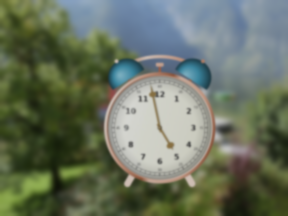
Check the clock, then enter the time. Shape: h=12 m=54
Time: h=4 m=58
